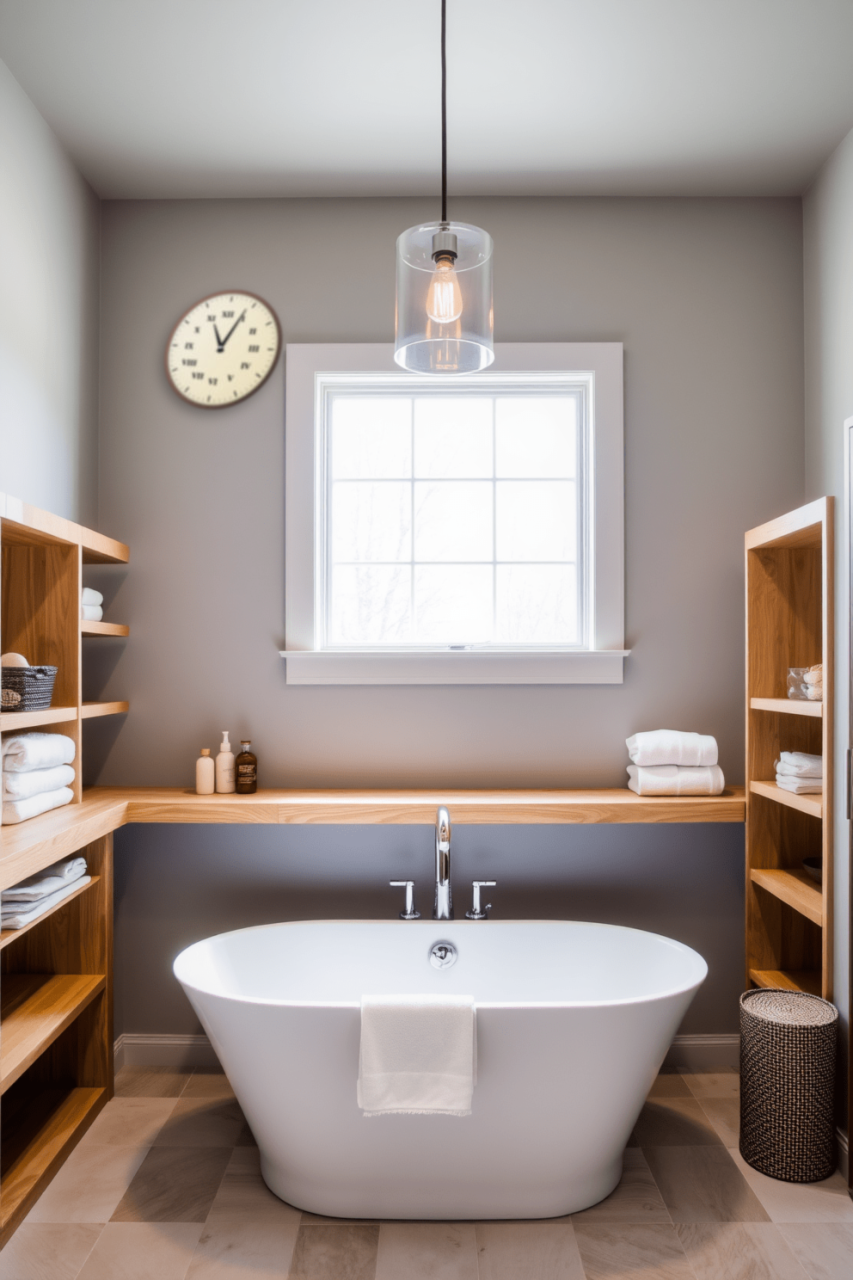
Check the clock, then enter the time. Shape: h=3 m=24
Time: h=11 m=4
